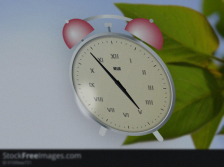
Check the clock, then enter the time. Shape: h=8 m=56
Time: h=4 m=54
